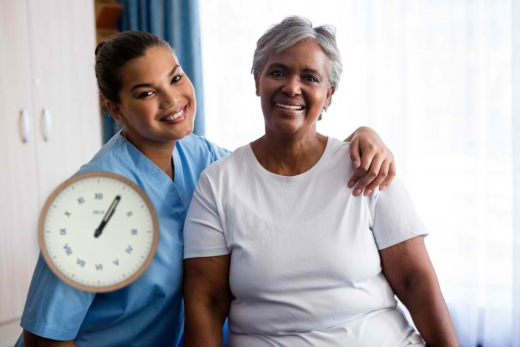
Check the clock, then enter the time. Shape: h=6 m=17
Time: h=1 m=5
